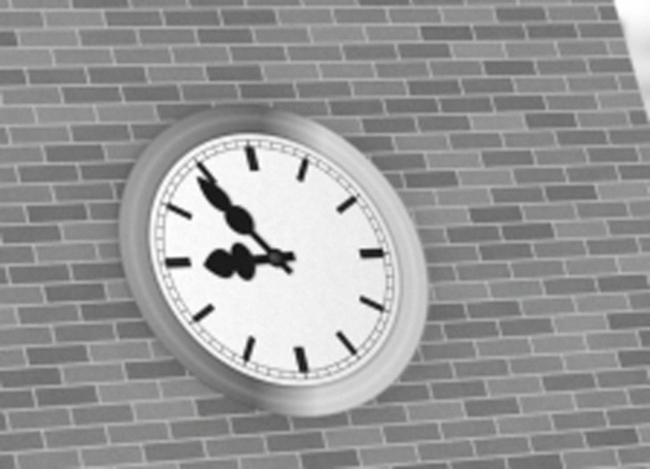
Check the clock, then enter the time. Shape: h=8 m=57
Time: h=8 m=54
